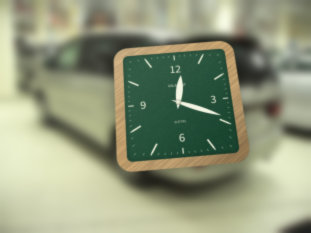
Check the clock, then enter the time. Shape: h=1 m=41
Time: h=12 m=19
